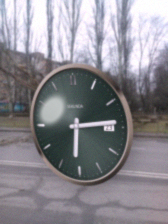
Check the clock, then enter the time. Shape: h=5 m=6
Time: h=6 m=14
